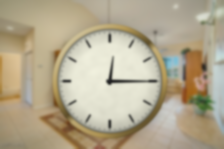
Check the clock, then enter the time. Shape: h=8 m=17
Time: h=12 m=15
